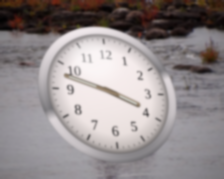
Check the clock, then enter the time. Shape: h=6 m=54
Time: h=3 m=48
